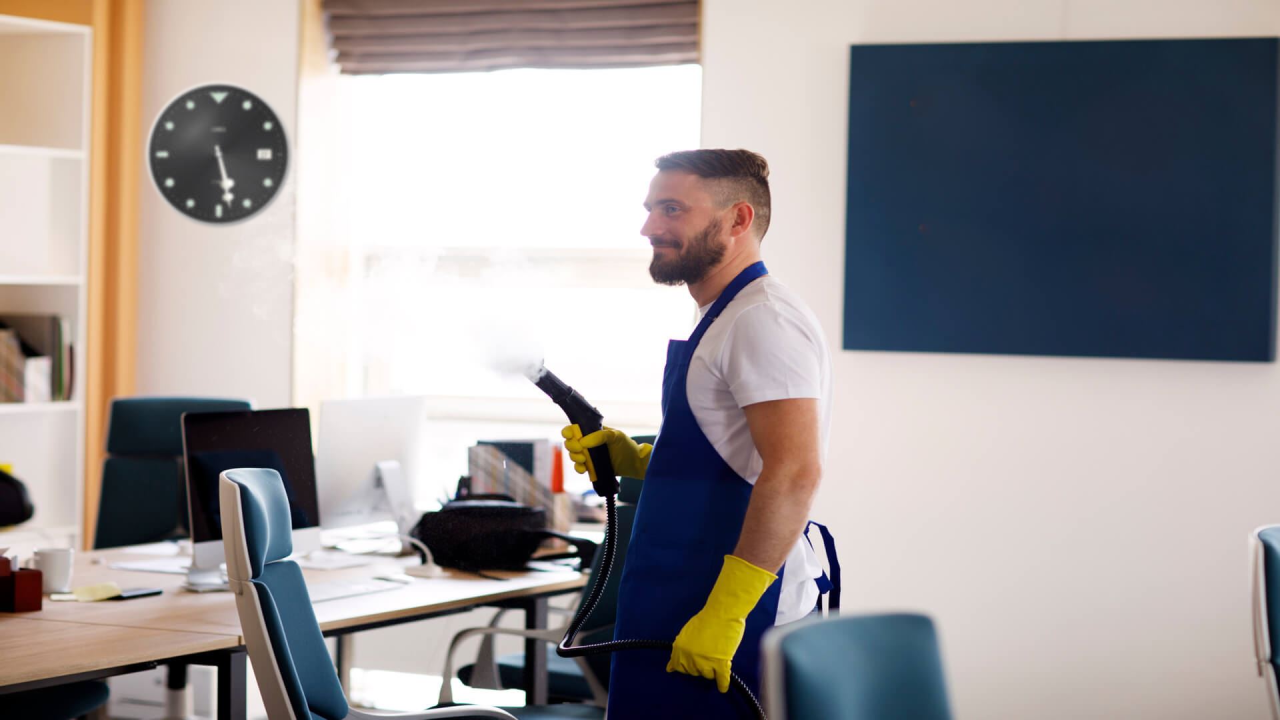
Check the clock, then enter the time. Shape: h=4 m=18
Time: h=5 m=28
